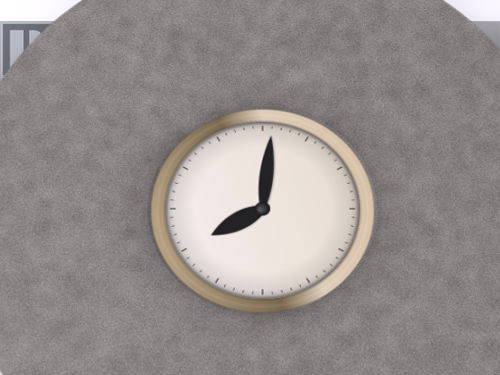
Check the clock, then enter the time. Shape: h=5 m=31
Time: h=8 m=1
